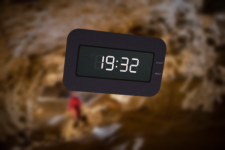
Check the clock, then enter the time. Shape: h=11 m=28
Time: h=19 m=32
